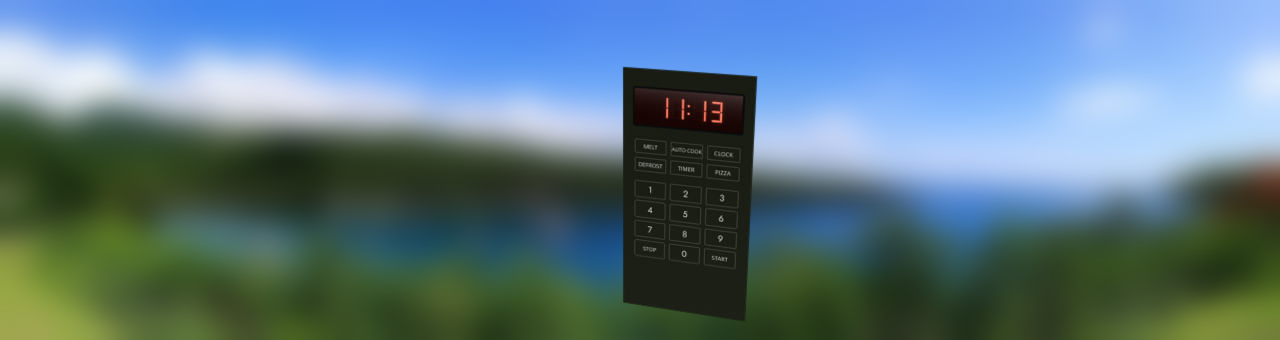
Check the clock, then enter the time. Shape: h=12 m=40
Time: h=11 m=13
